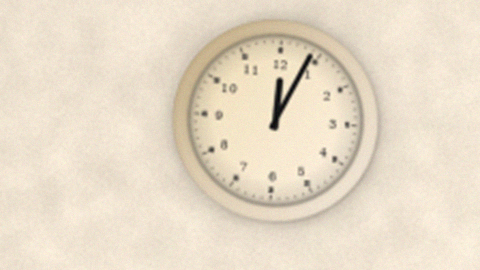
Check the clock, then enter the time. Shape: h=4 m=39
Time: h=12 m=4
